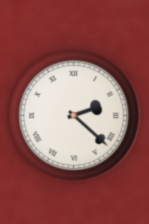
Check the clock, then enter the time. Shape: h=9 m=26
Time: h=2 m=22
